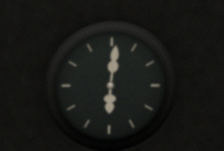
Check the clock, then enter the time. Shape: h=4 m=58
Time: h=6 m=1
